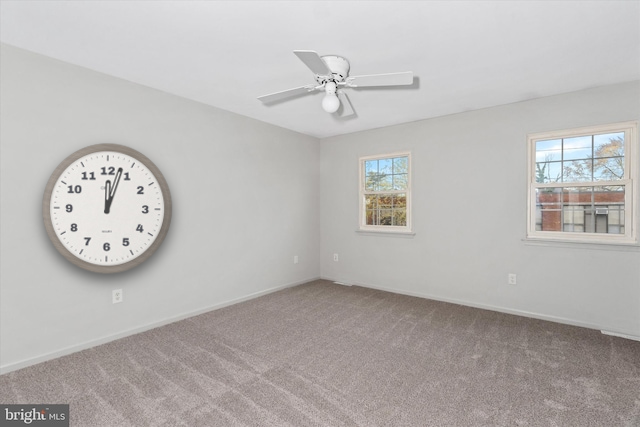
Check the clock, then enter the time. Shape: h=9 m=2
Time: h=12 m=3
